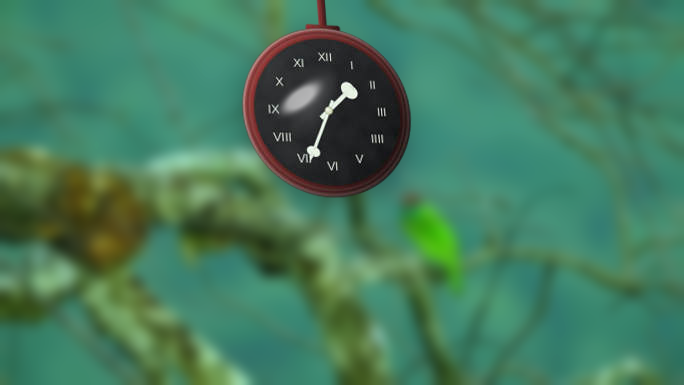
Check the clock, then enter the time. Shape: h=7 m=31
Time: h=1 m=34
